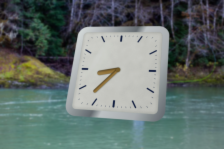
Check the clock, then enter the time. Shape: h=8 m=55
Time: h=8 m=37
